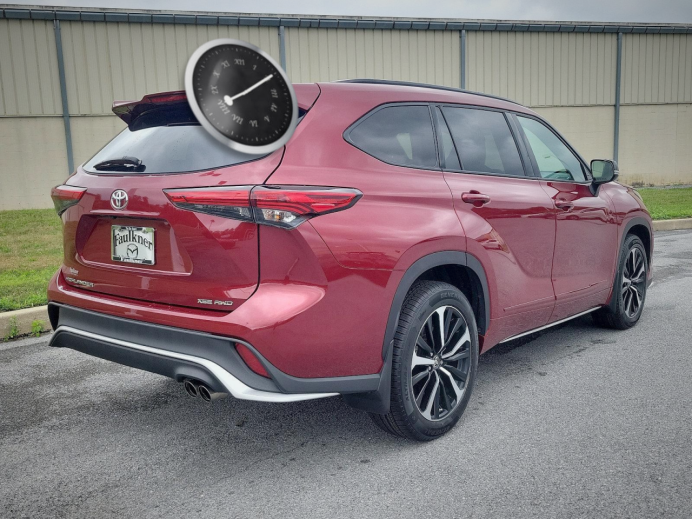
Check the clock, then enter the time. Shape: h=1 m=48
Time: h=8 m=10
